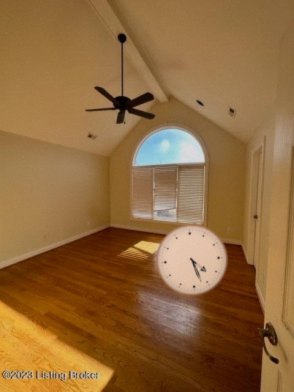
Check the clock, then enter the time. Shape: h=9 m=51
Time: h=4 m=27
